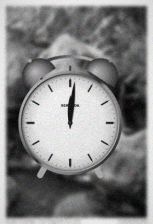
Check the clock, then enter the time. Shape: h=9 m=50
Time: h=12 m=1
